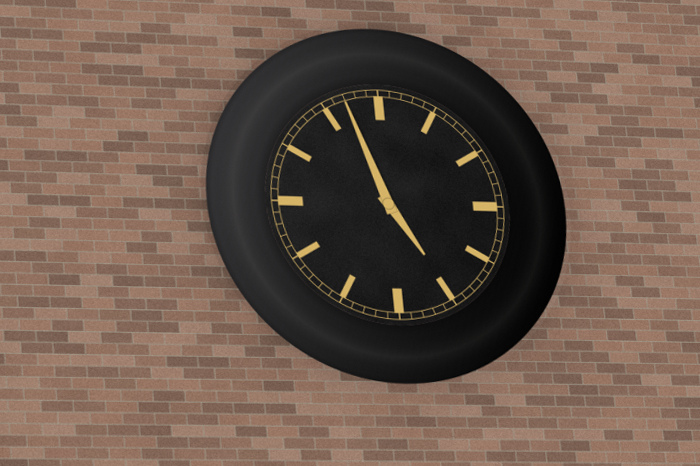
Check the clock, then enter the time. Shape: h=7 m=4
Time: h=4 m=57
